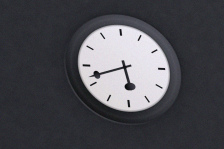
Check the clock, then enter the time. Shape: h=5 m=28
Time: h=5 m=42
